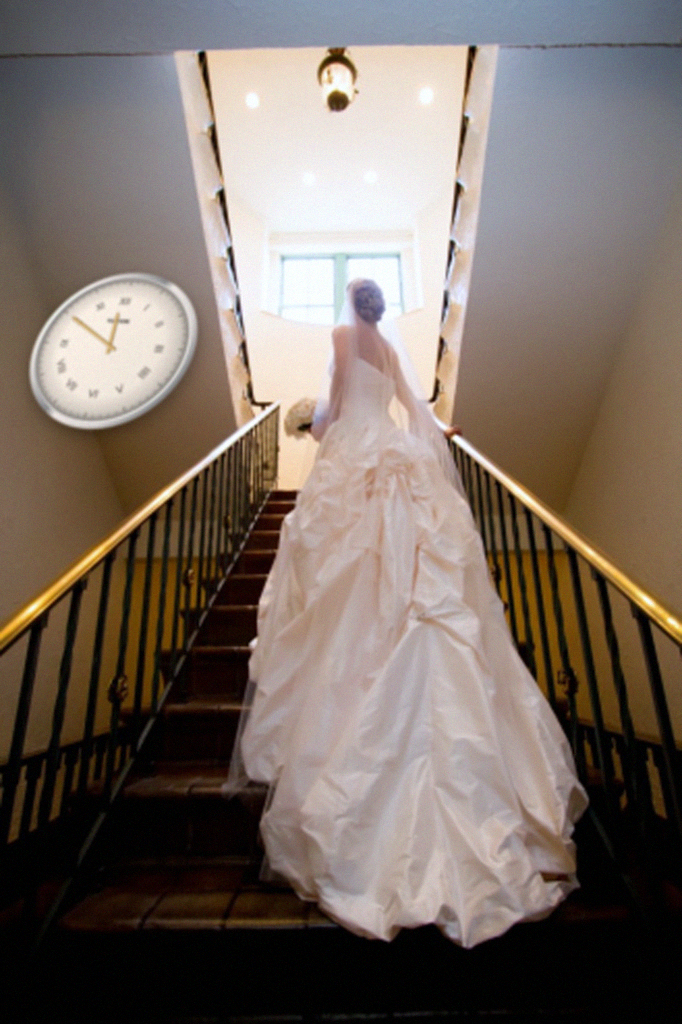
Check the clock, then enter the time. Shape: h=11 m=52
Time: h=11 m=50
